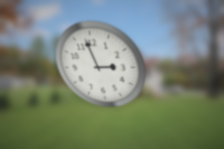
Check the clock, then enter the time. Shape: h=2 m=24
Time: h=2 m=58
